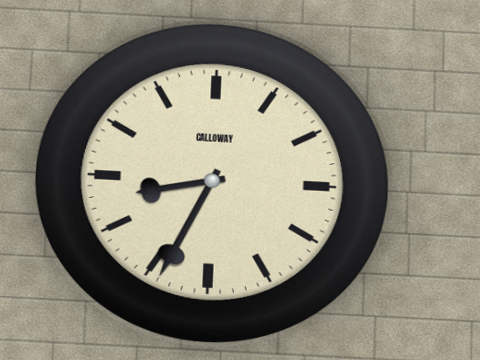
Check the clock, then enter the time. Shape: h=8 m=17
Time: h=8 m=34
